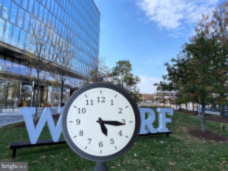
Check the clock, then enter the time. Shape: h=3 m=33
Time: h=5 m=16
